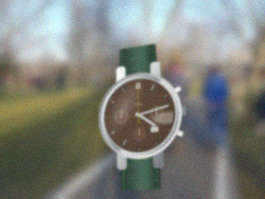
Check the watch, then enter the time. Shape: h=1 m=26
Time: h=4 m=13
